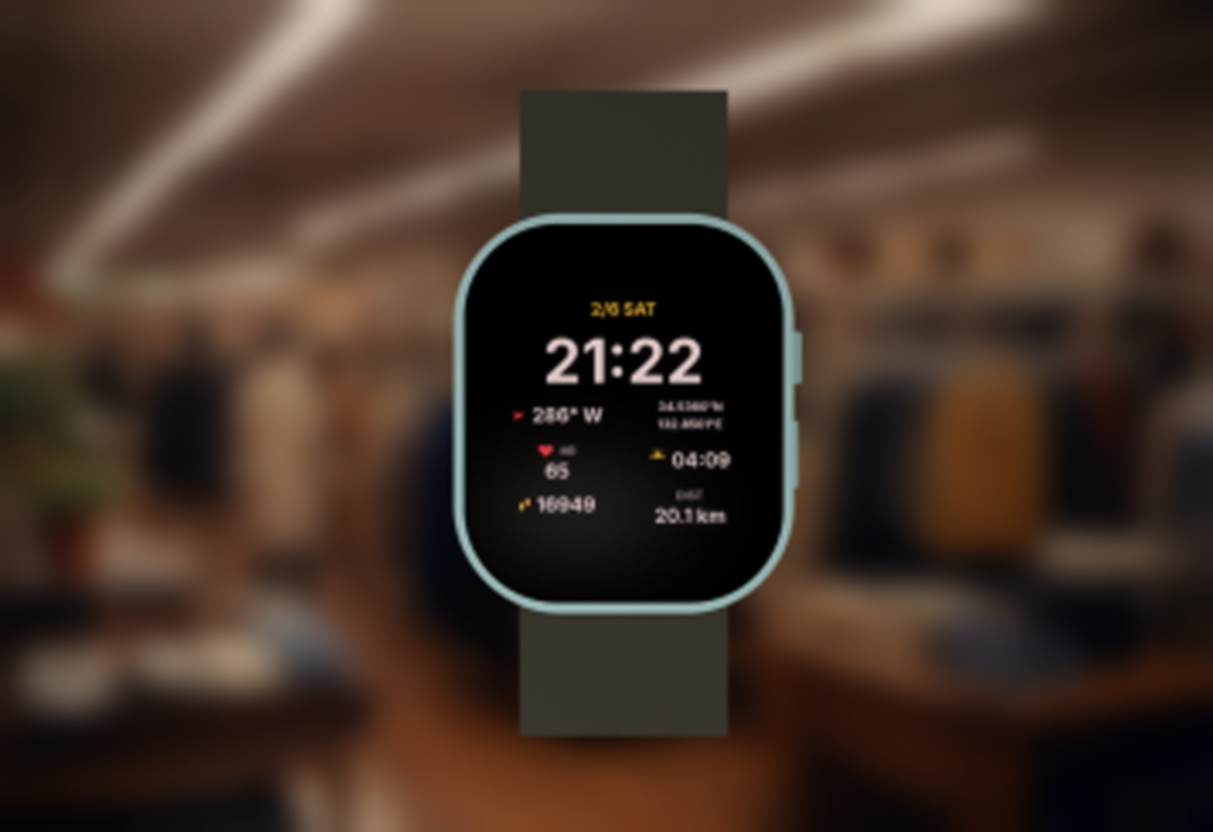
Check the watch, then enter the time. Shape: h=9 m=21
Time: h=21 m=22
